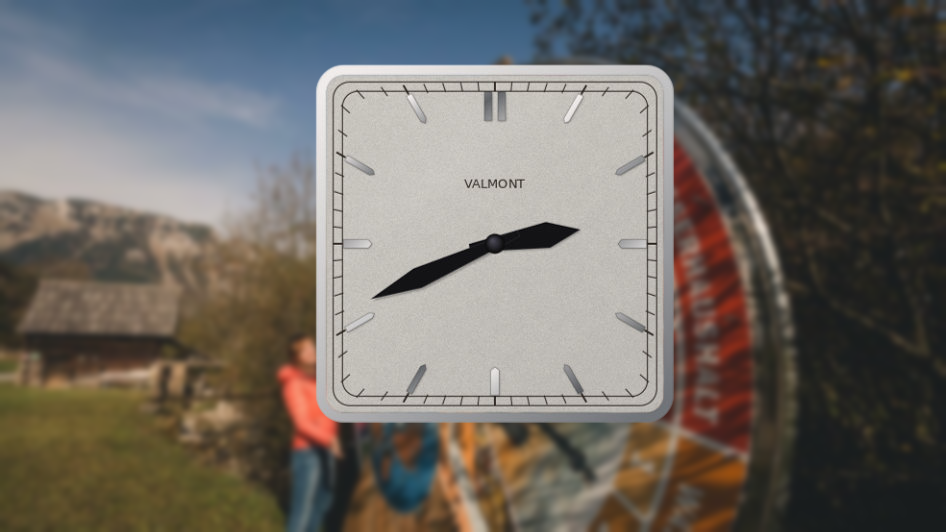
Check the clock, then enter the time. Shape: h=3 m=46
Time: h=2 m=41
